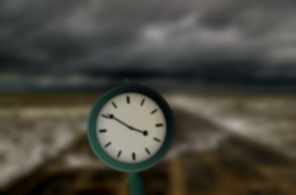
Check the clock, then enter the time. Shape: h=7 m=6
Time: h=3 m=51
